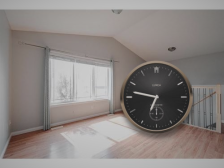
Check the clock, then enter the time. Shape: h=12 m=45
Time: h=6 m=47
